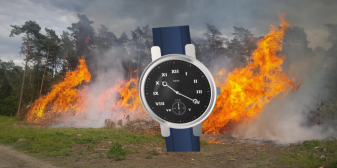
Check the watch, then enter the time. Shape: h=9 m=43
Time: h=10 m=20
